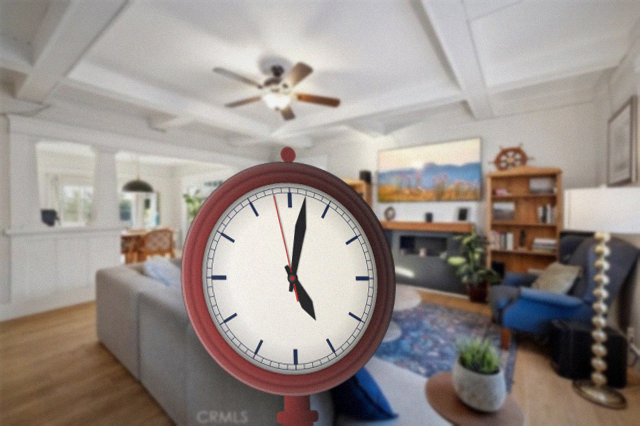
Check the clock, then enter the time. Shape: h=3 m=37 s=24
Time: h=5 m=1 s=58
